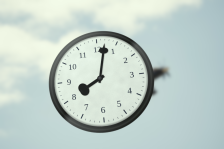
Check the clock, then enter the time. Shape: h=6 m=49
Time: h=8 m=2
